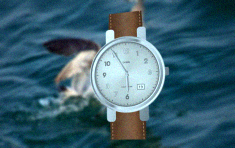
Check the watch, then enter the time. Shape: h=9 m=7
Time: h=5 m=55
